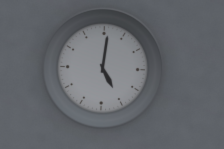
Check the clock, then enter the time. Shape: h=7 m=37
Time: h=5 m=1
